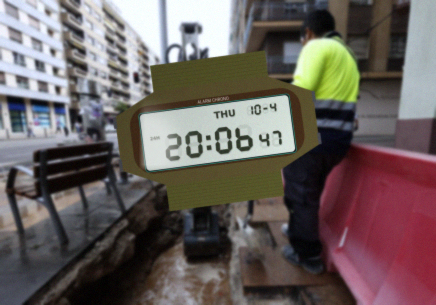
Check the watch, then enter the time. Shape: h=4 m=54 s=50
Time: h=20 m=6 s=47
